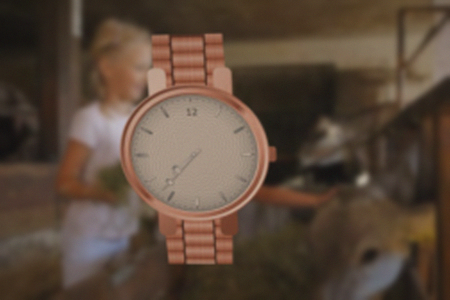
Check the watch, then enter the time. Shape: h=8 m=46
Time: h=7 m=37
